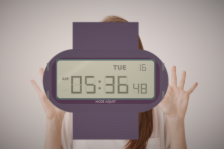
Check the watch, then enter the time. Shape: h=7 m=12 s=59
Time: h=5 m=36 s=48
